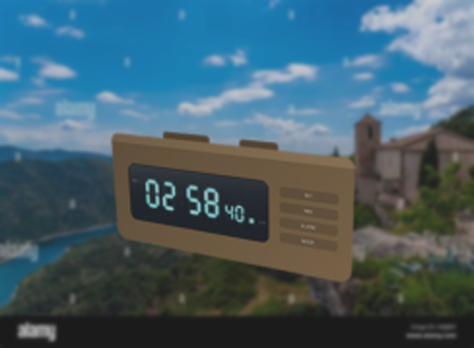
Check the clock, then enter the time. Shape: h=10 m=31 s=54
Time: h=2 m=58 s=40
